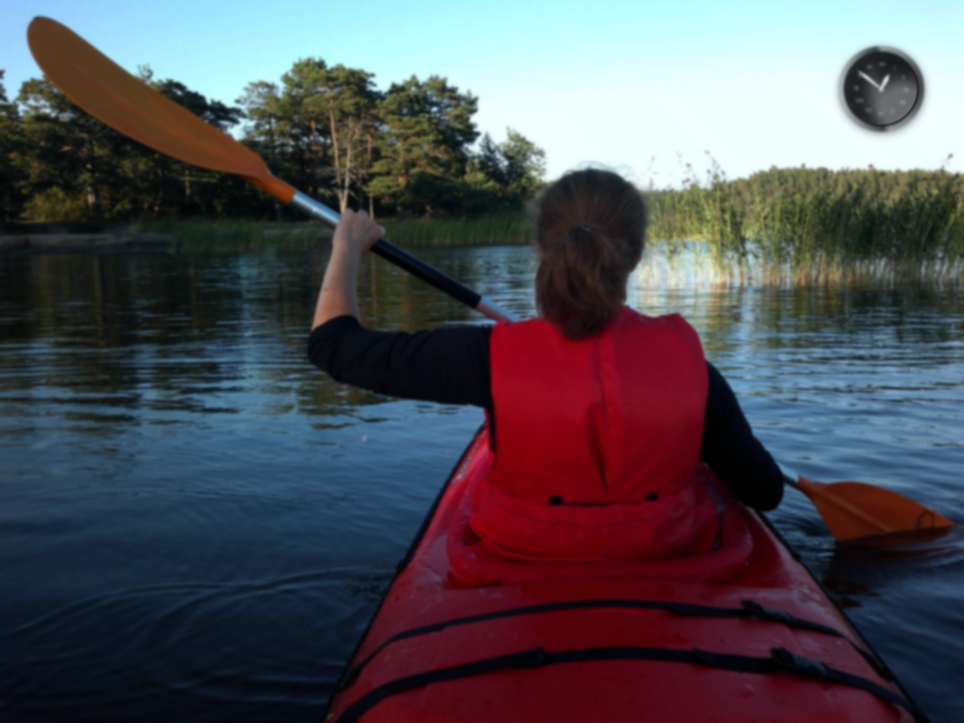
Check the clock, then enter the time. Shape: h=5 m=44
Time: h=12 m=51
